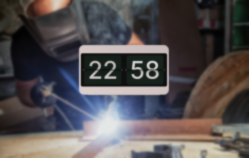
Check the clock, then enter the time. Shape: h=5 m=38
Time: h=22 m=58
